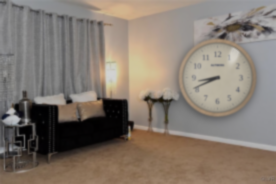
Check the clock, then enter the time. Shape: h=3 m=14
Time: h=8 m=41
